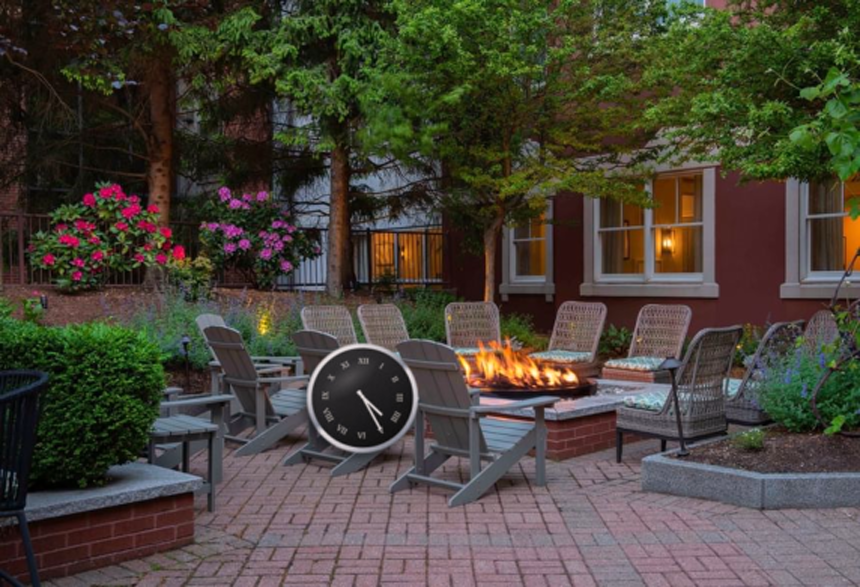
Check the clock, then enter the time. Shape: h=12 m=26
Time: h=4 m=25
